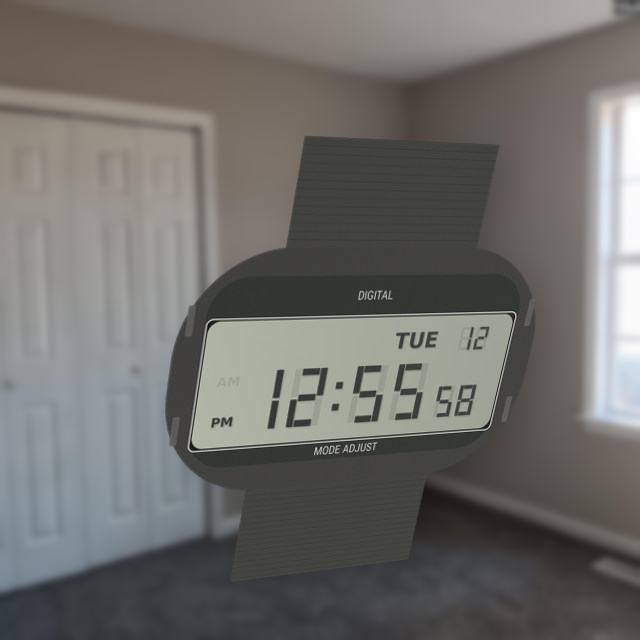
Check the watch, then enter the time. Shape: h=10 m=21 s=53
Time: h=12 m=55 s=58
